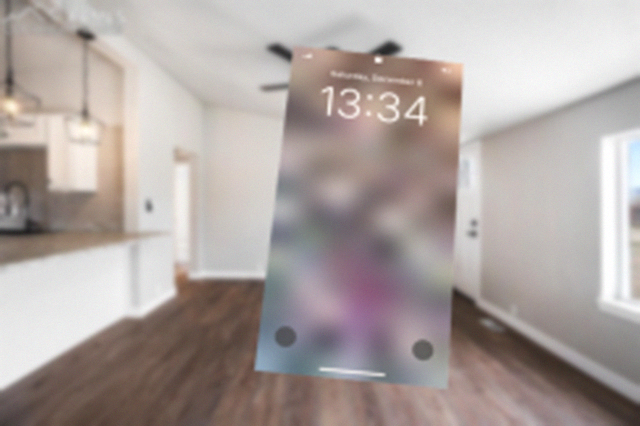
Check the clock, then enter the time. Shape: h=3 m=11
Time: h=13 m=34
